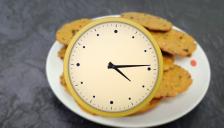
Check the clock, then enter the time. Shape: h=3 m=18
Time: h=4 m=14
